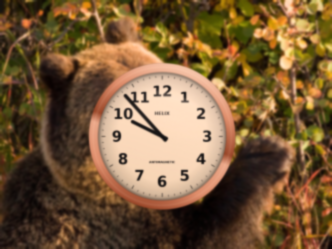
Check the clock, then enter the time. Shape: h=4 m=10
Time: h=9 m=53
